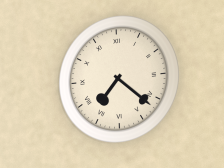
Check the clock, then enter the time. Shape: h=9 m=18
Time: h=7 m=22
